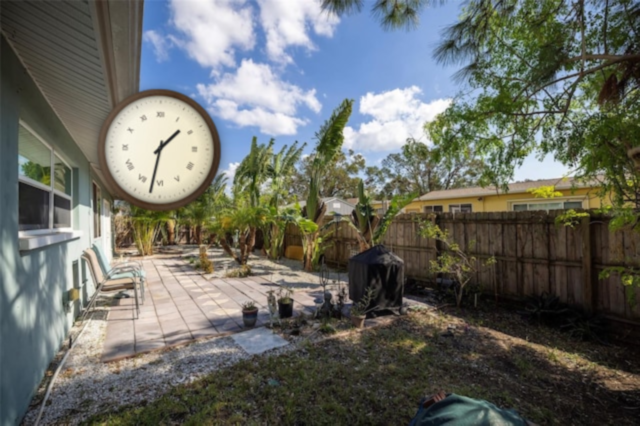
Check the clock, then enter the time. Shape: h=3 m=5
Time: h=1 m=32
